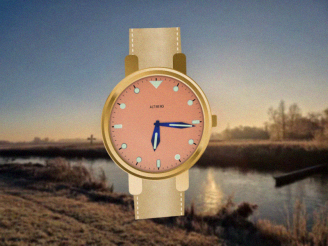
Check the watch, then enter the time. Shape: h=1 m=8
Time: h=6 m=16
